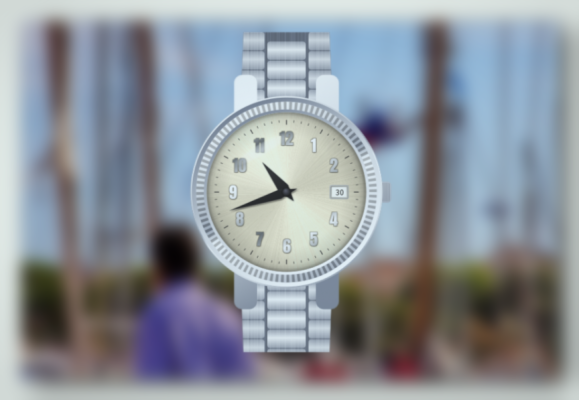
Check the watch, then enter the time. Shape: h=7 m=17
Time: h=10 m=42
